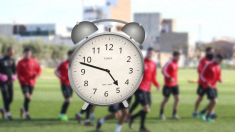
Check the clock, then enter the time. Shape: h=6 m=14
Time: h=4 m=48
